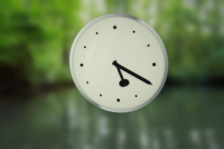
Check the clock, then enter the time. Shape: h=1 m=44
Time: h=5 m=20
